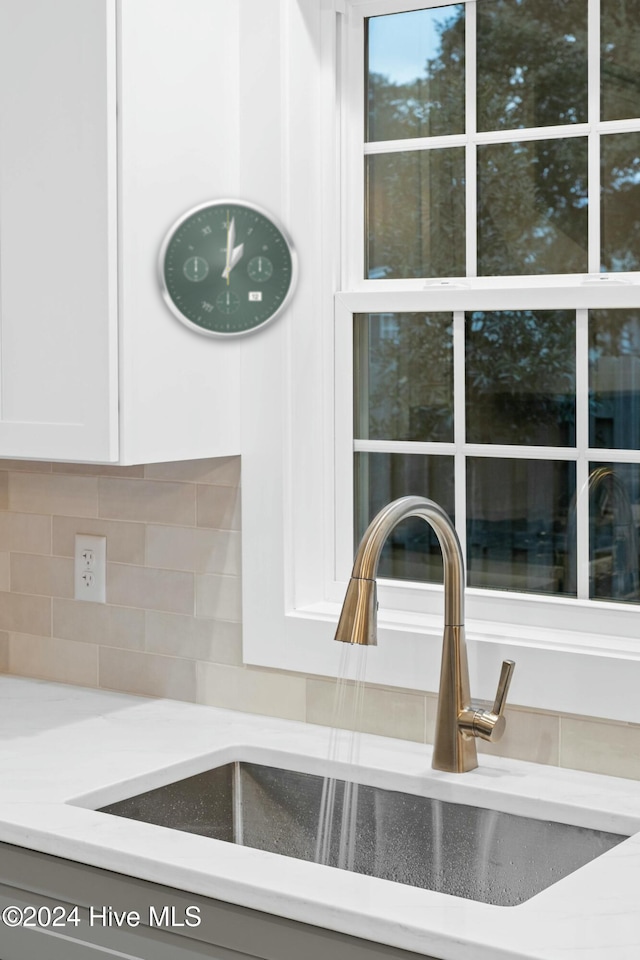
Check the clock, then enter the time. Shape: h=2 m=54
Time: h=1 m=1
